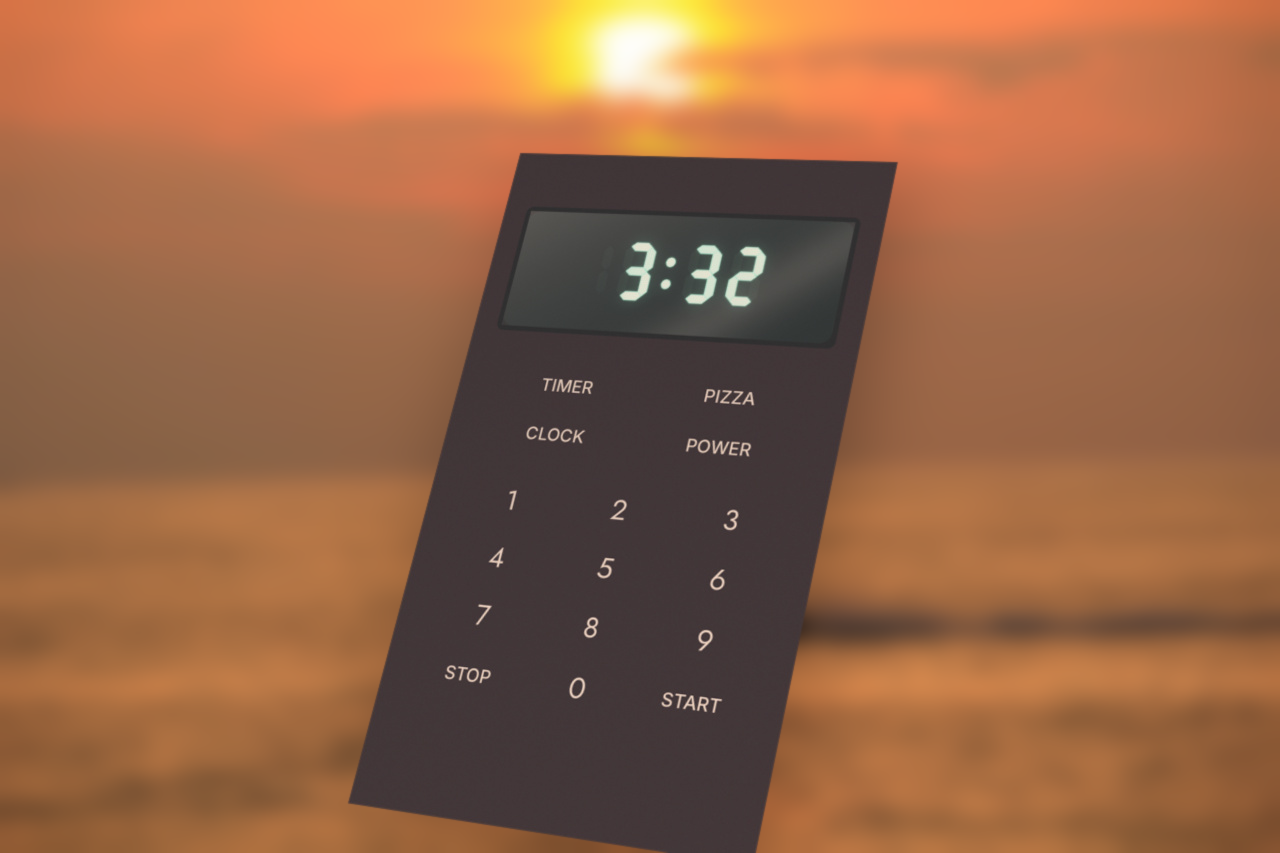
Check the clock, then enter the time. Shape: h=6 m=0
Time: h=3 m=32
